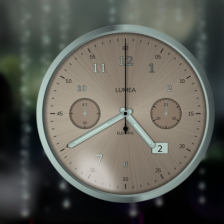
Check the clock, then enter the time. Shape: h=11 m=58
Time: h=4 m=40
